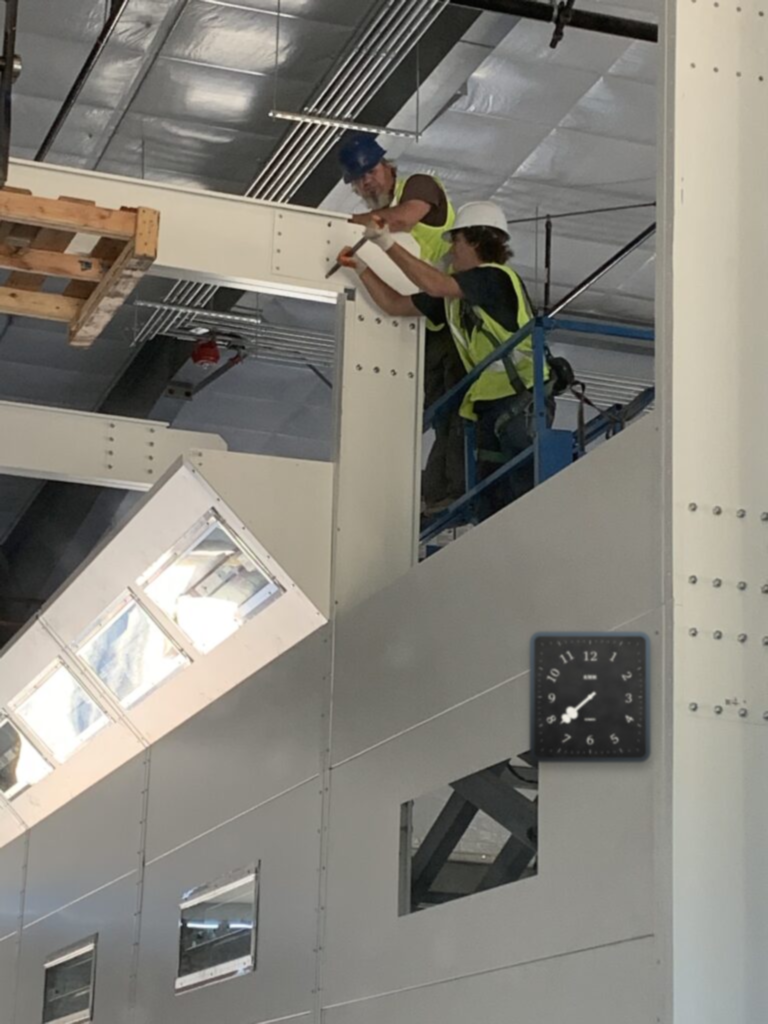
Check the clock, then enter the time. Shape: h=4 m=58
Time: h=7 m=38
